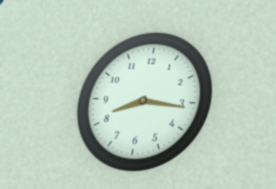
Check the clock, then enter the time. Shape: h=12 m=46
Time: h=8 m=16
